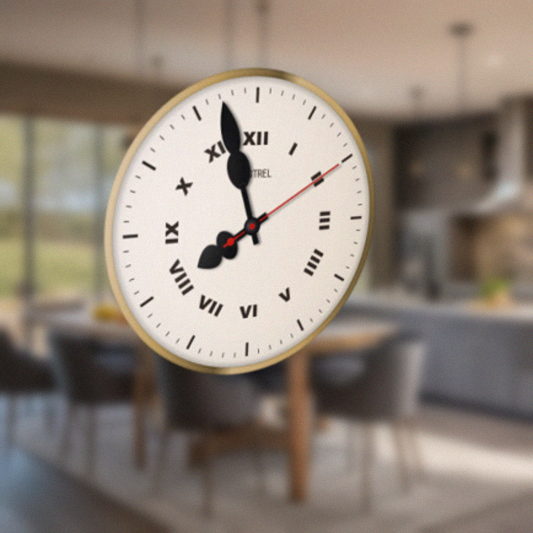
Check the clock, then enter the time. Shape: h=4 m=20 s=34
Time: h=7 m=57 s=10
